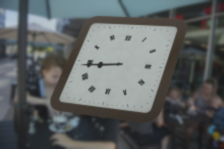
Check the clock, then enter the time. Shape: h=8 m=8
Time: h=8 m=44
